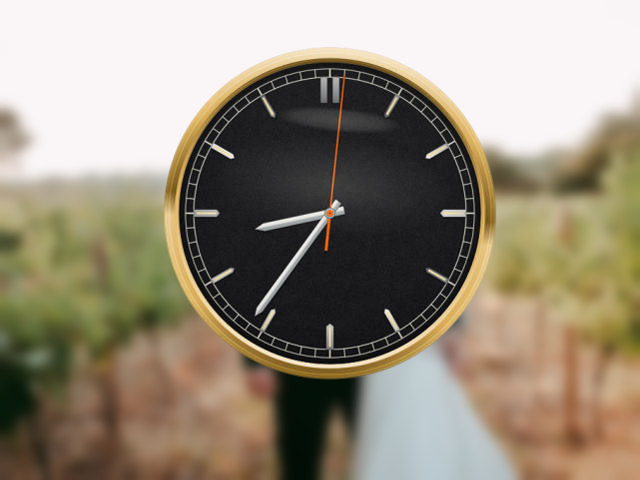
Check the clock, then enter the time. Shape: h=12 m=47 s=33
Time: h=8 m=36 s=1
